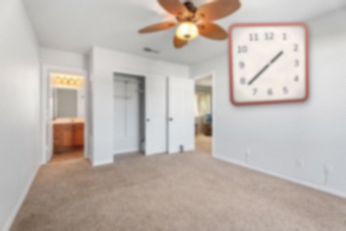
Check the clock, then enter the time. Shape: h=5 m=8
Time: h=1 m=38
